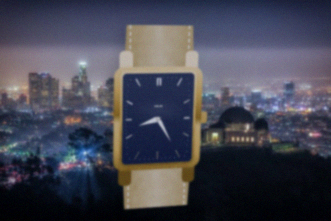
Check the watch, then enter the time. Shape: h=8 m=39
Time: h=8 m=25
